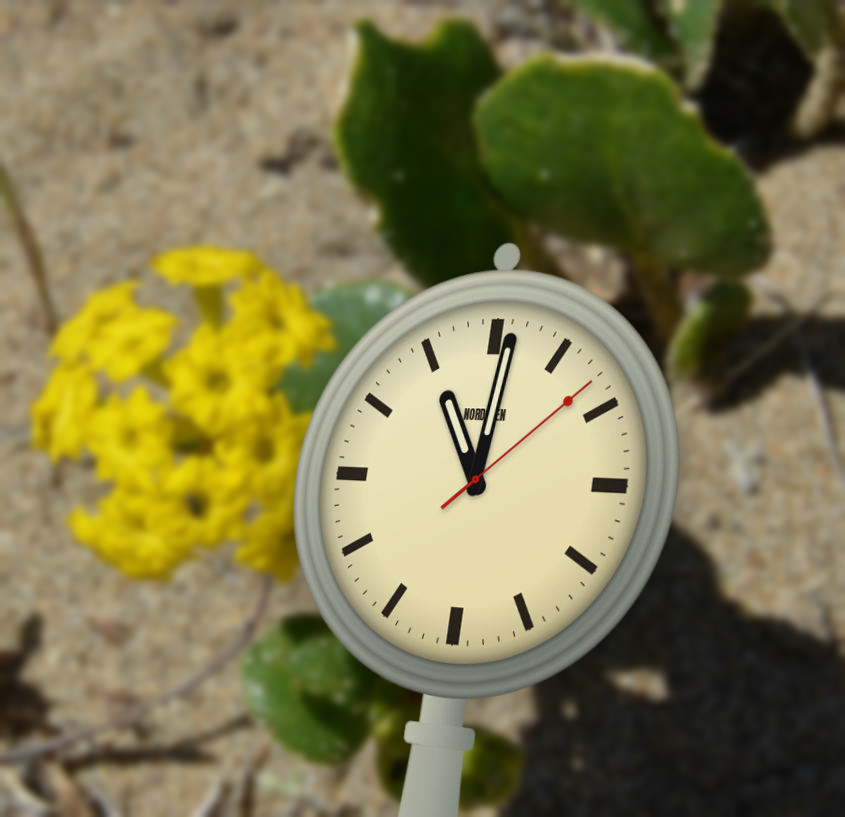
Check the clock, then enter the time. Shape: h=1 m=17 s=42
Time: h=11 m=1 s=8
